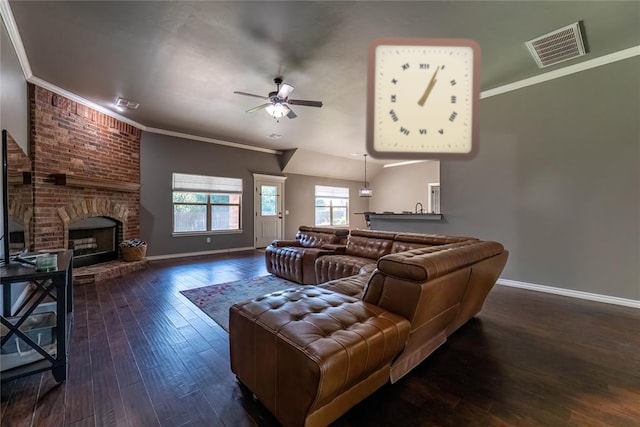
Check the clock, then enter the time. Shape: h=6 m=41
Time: h=1 m=4
